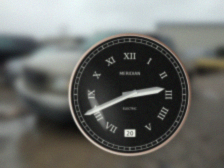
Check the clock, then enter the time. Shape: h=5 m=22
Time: h=2 m=41
